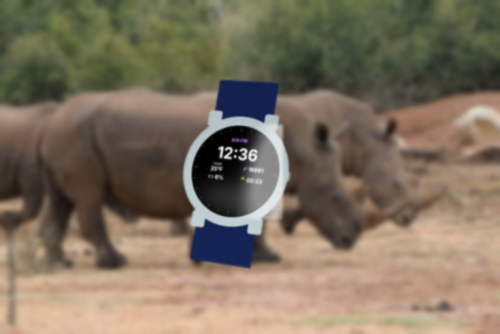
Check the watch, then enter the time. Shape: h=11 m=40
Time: h=12 m=36
